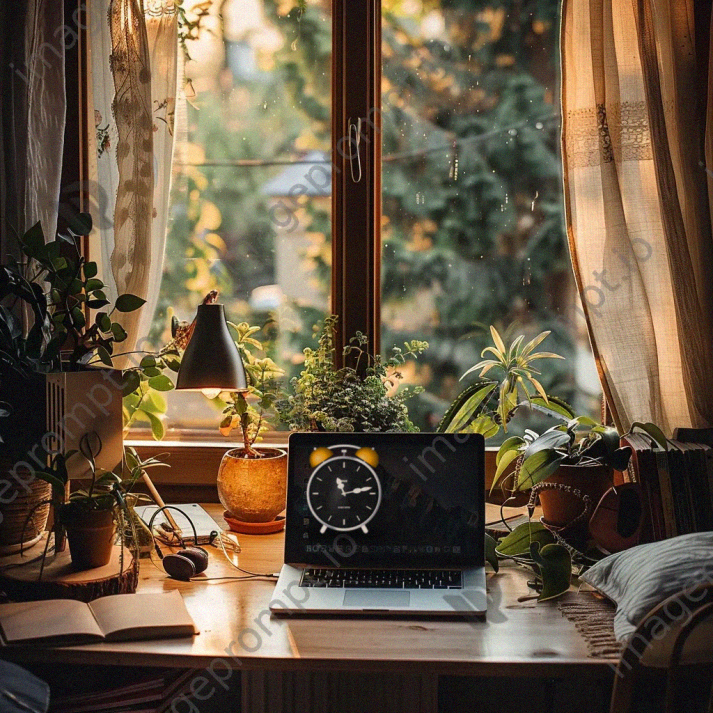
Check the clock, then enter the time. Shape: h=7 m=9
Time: h=11 m=13
